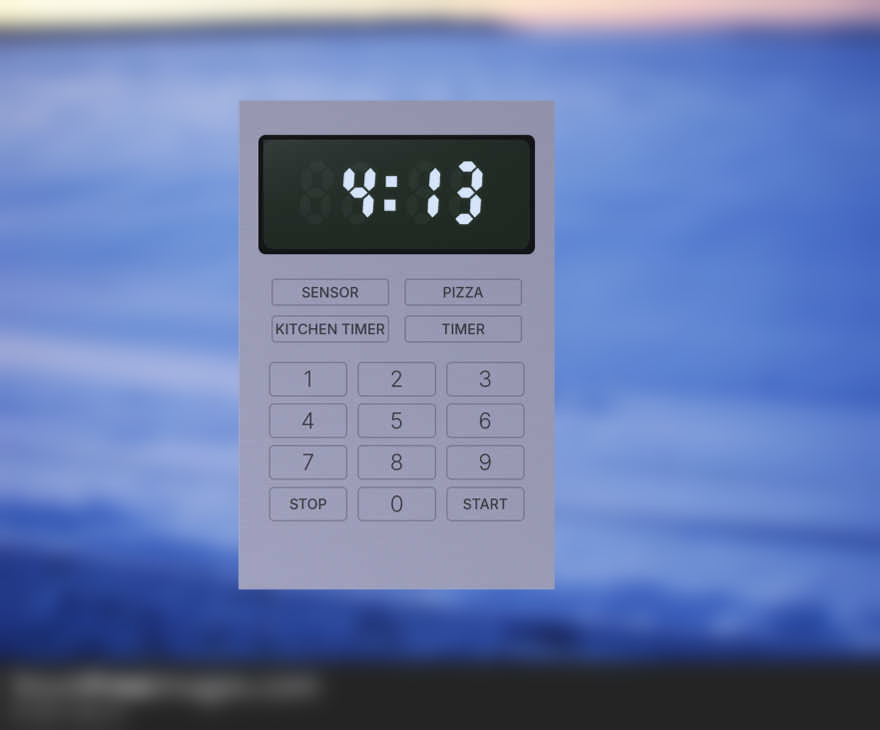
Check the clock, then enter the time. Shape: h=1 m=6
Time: h=4 m=13
